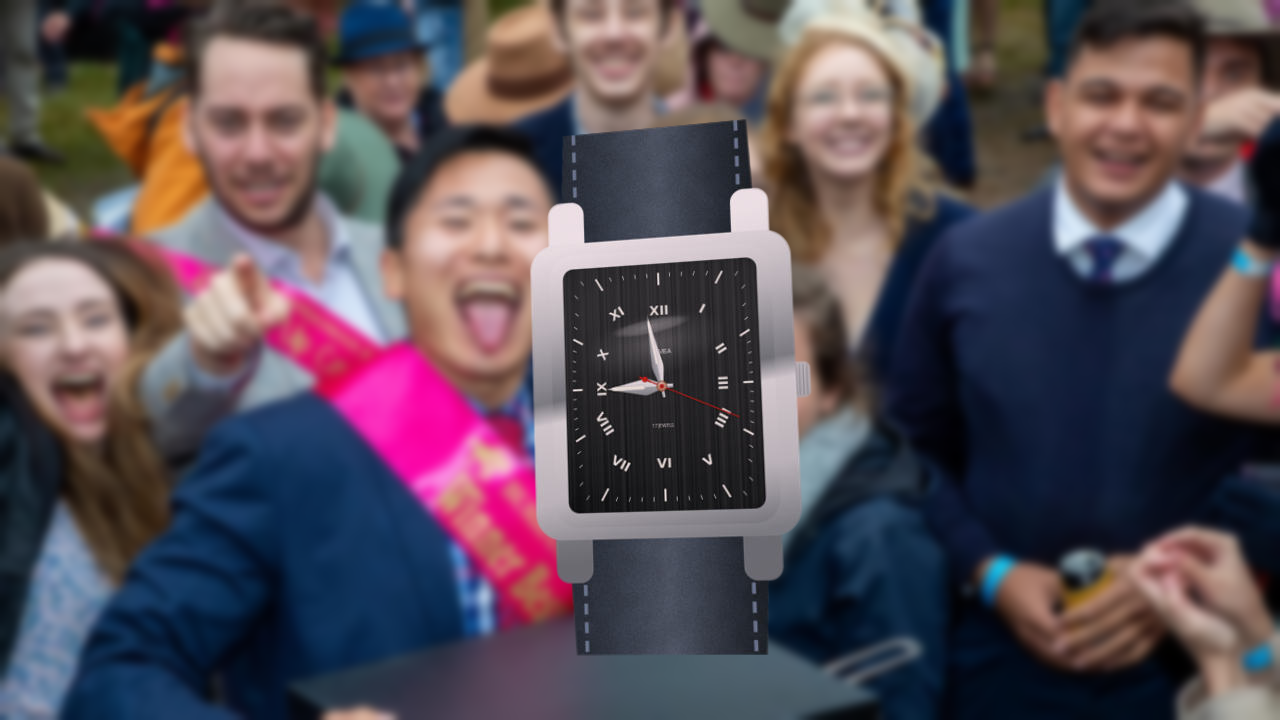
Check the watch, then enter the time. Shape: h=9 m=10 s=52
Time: h=8 m=58 s=19
